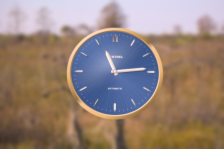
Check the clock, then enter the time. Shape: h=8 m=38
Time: h=11 m=14
